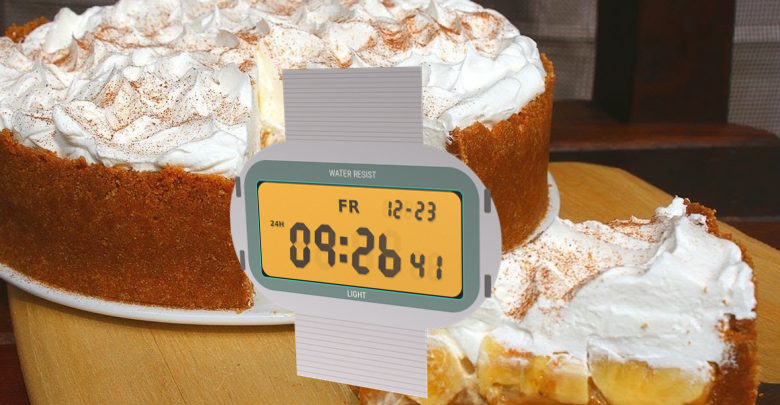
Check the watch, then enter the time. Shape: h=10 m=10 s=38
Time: h=9 m=26 s=41
